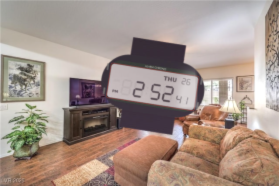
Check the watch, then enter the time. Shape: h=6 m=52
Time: h=2 m=52
